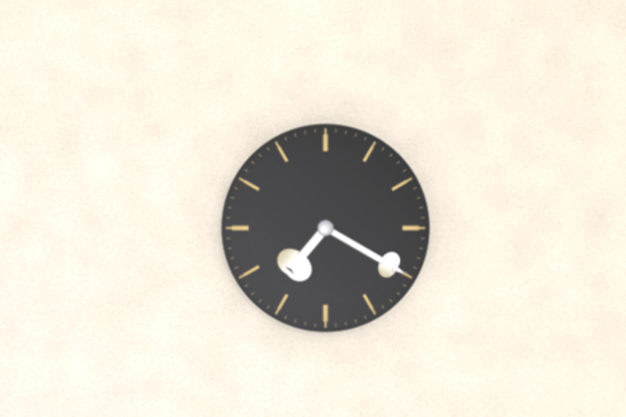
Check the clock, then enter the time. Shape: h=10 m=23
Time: h=7 m=20
